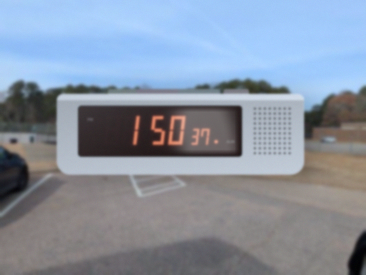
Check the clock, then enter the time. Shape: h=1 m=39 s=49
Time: h=1 m=50 s=37
